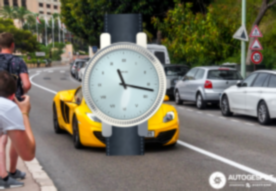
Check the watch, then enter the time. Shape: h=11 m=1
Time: h=11 m=17
